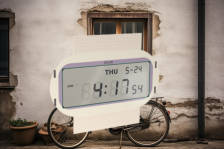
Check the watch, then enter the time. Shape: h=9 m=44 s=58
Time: h=4 m=17 s=54
